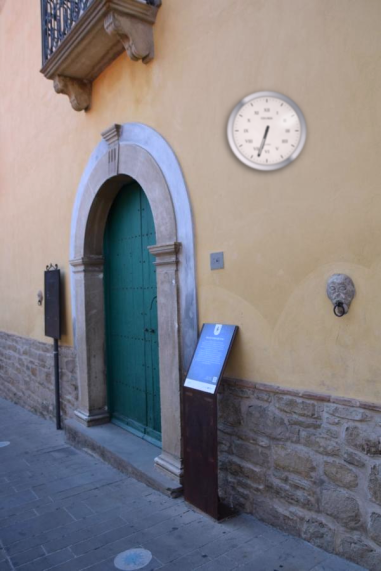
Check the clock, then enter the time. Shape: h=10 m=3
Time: h=6 m=33
